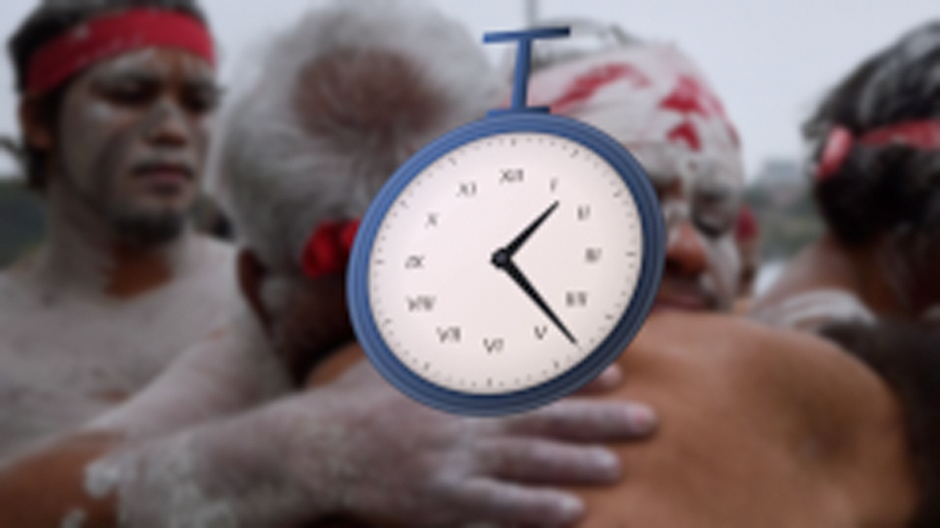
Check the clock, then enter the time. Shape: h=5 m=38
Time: h=1 m=23
